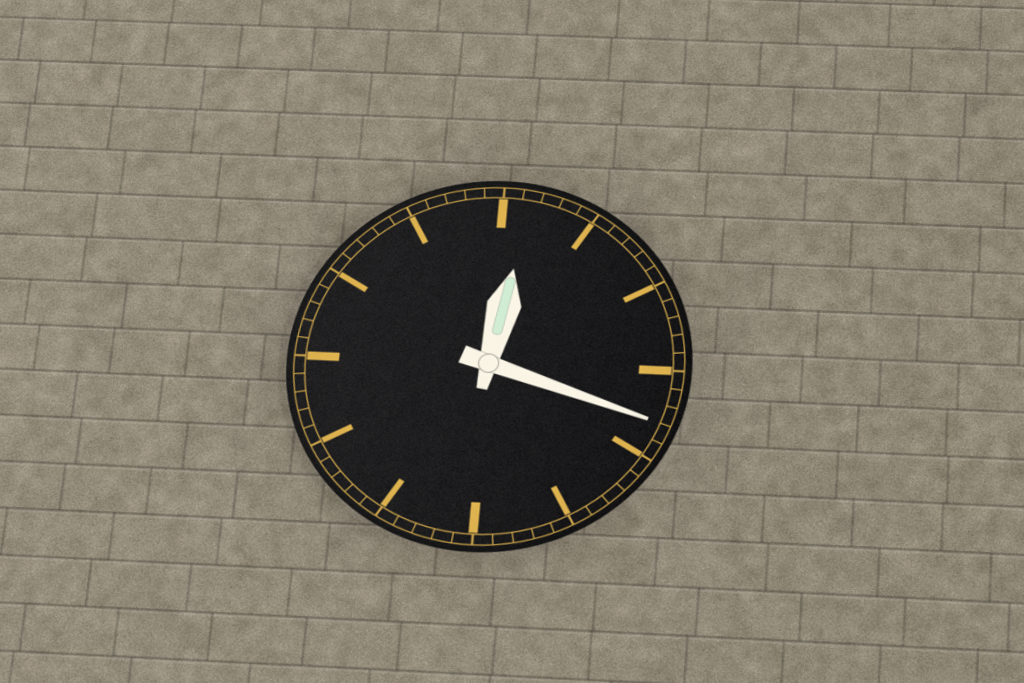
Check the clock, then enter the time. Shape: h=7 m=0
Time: h=12 m=18
